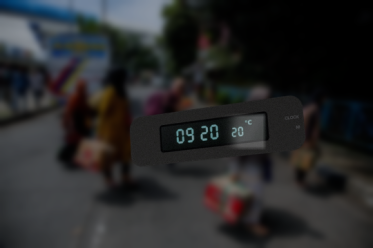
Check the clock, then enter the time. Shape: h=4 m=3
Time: h=9 m=20
